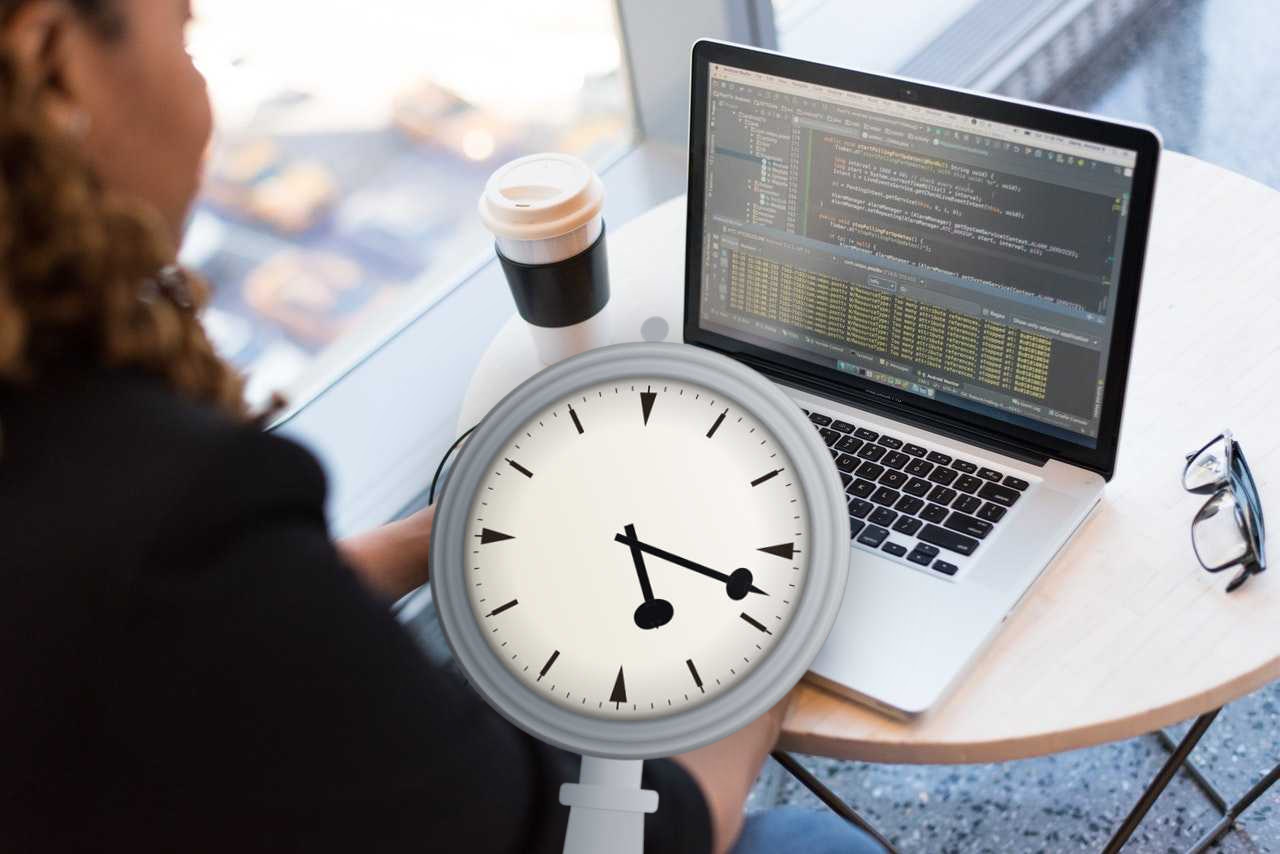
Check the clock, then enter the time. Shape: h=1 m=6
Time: h=5 m=18
